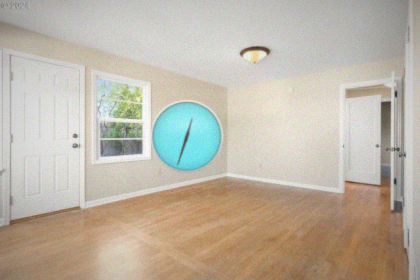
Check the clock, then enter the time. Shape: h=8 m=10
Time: h=12 m=33
